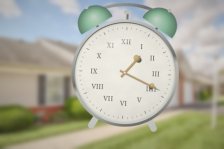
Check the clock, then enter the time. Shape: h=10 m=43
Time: h=1 m=19
